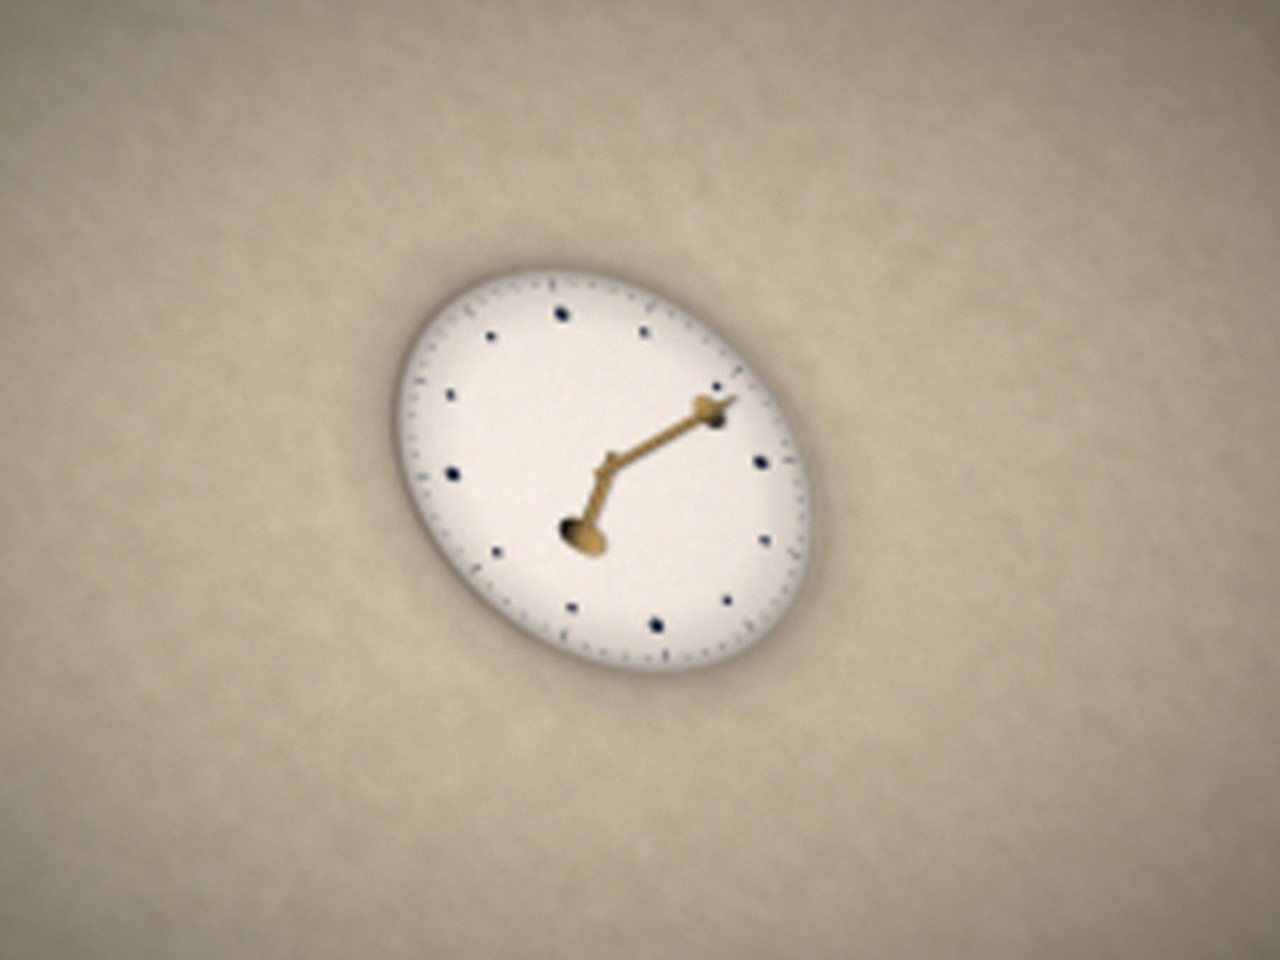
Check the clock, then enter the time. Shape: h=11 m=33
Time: h=7 m=11
